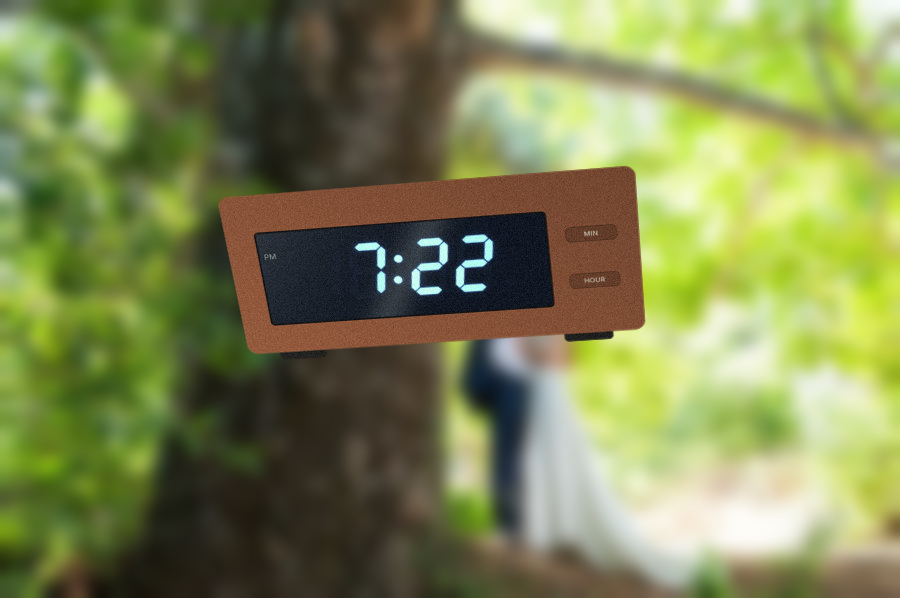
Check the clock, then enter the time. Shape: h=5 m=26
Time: h=7 m=22
